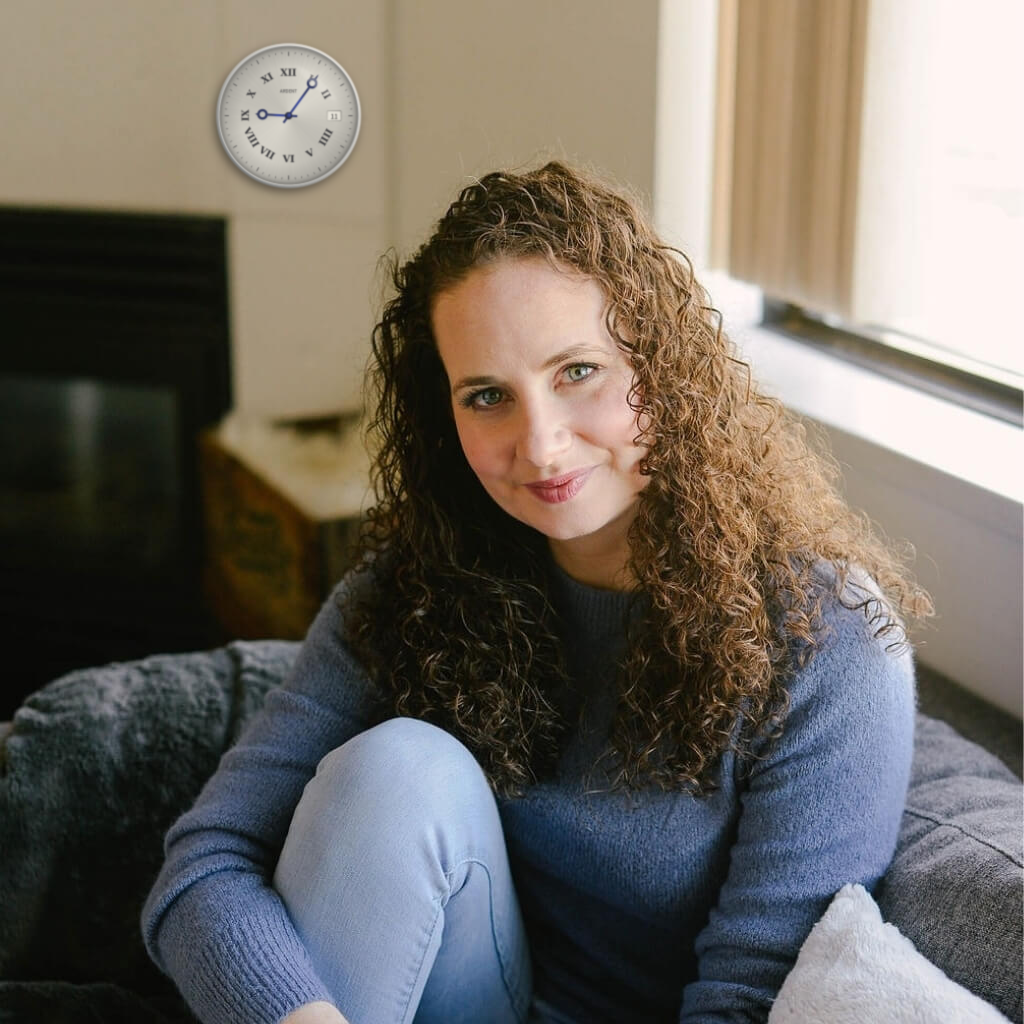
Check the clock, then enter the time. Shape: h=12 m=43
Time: h=9 m=6
